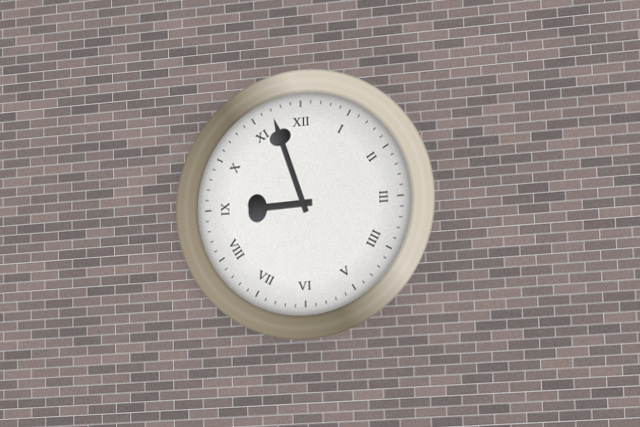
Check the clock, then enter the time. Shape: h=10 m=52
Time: h=8 m=57
